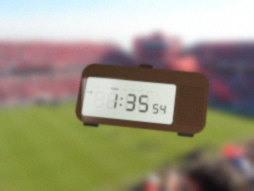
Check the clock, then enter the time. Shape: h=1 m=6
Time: h=1 m=35
